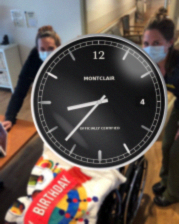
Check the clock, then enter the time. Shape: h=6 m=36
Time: h=8 m=37
